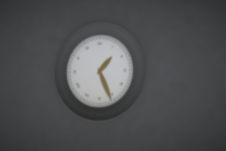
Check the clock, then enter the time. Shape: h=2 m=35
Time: h=1 m=26
